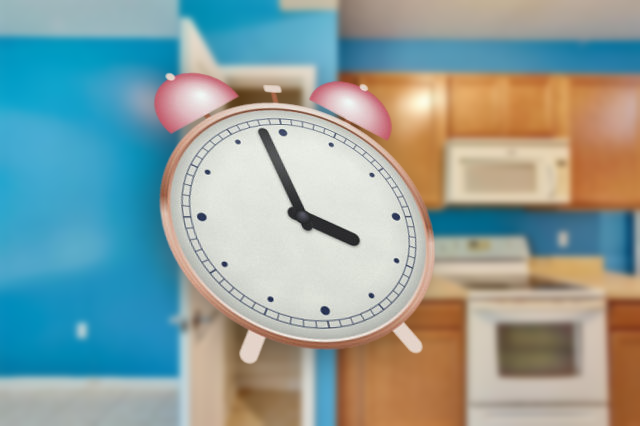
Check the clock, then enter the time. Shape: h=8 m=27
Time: h=3 m=58
